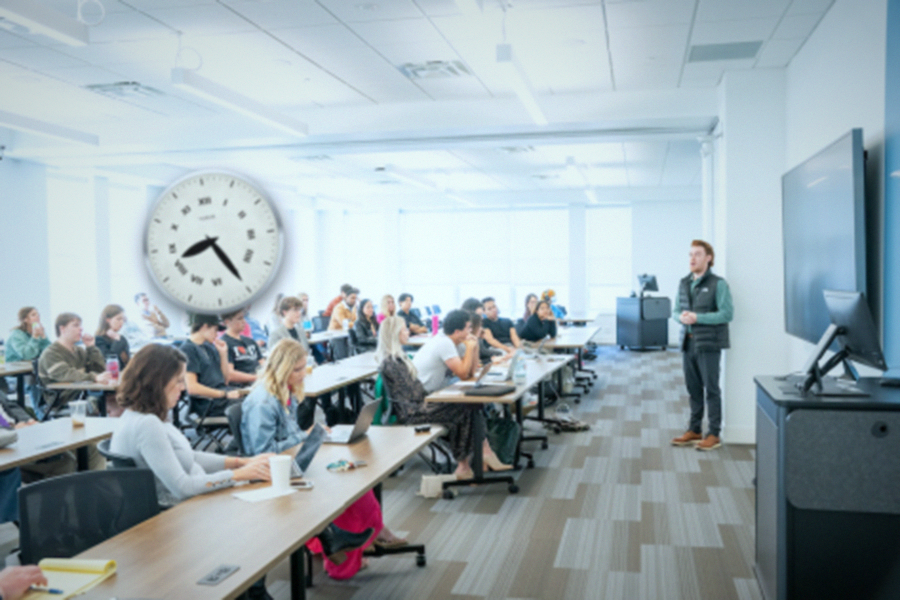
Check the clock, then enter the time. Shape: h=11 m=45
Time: h=8 m=25
